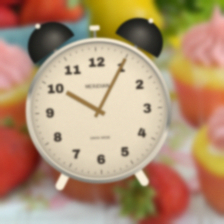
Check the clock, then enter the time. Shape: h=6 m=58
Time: h=10 m=5
